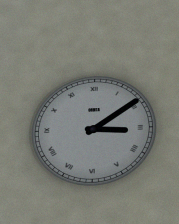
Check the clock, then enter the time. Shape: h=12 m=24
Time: h=3 m=9
